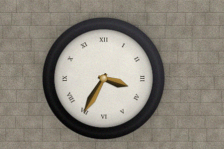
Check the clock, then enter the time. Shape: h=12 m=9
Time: h=3 m=35
